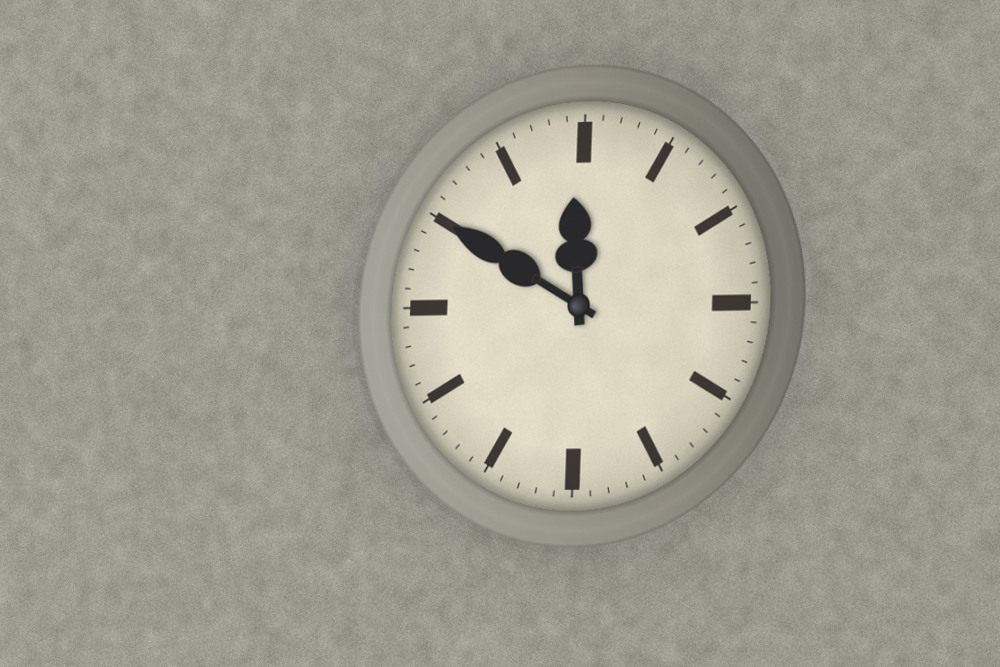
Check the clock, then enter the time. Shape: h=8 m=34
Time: h=11 m=50
